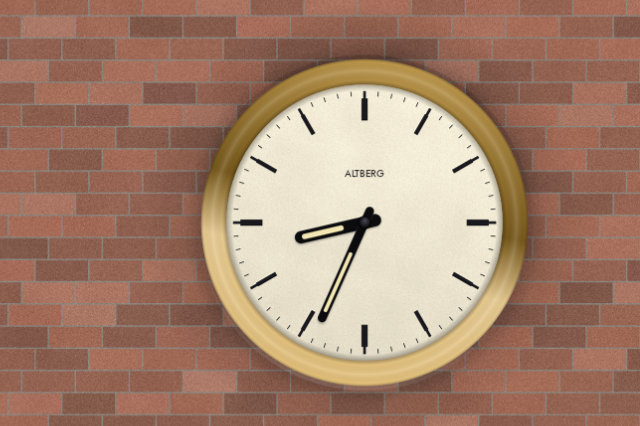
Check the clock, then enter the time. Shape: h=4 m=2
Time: h=8 m=34
